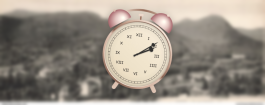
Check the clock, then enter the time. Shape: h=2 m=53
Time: h=2 m=9
